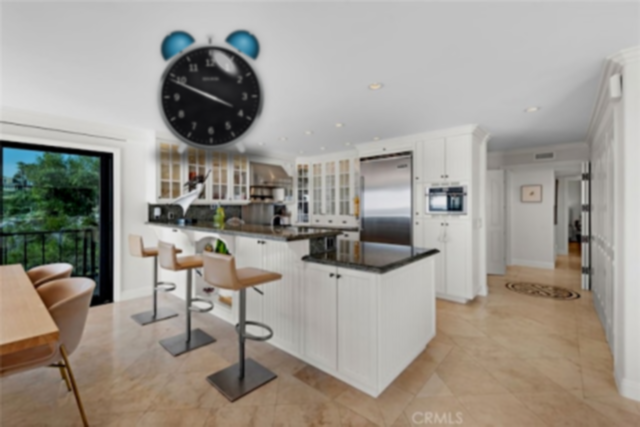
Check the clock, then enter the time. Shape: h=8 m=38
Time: h=3 m=49
